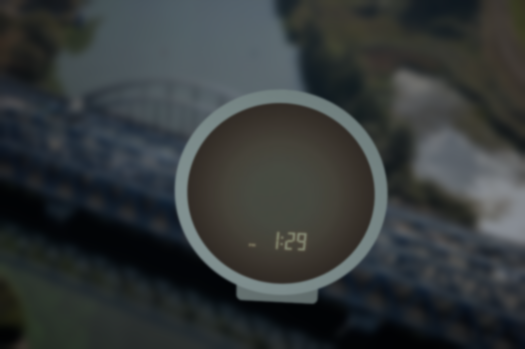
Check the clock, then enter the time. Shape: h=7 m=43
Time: h=1 m=29
